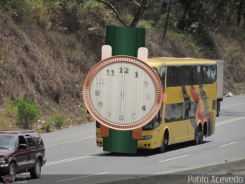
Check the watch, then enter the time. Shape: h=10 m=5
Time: h=6 m=0
